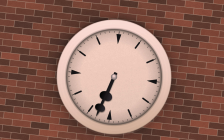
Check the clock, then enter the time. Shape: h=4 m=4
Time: h=6 m=33
